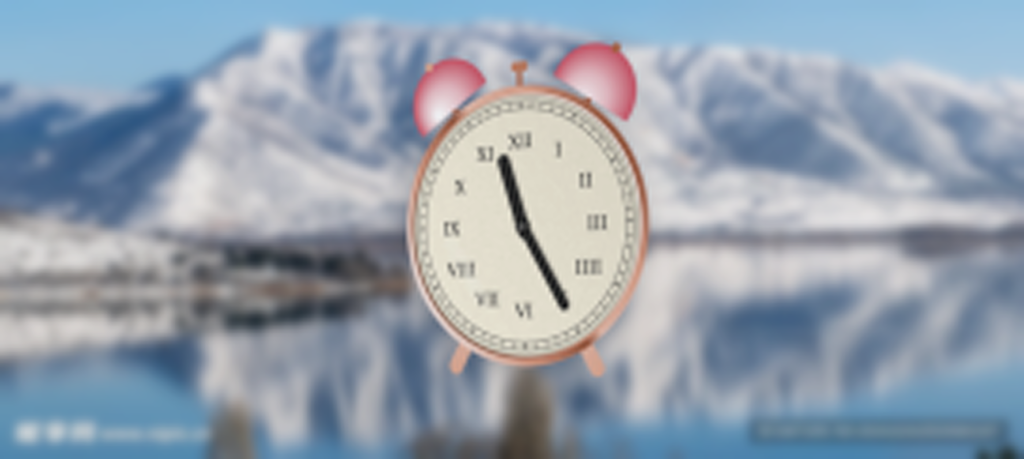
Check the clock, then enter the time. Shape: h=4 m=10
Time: h=11 m=25
